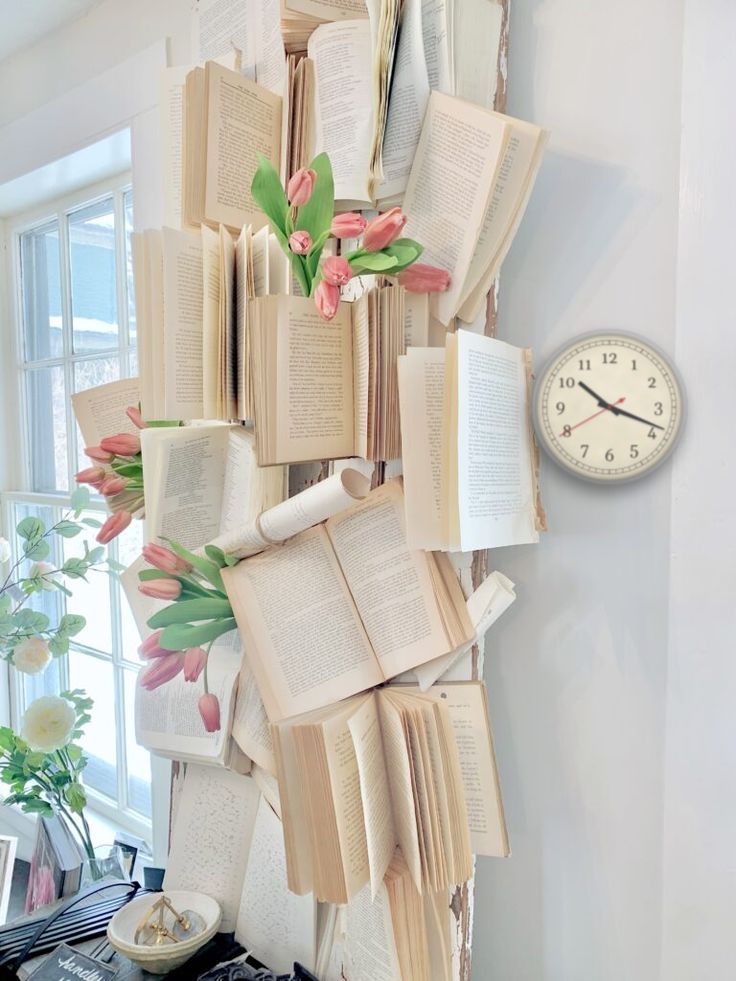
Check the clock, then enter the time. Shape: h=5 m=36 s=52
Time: h=10 m=18 s=40
